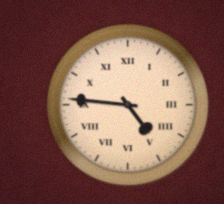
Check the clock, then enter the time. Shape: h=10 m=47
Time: h=4 m=46
